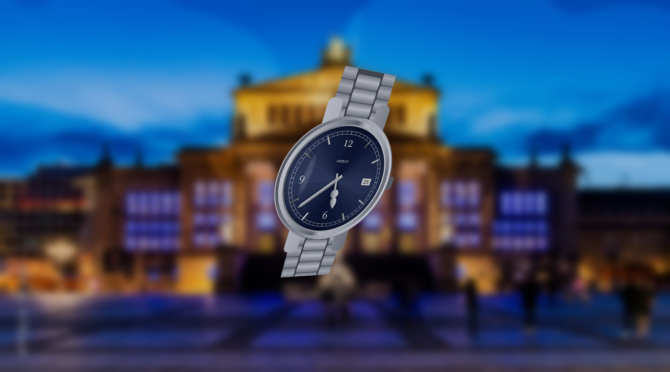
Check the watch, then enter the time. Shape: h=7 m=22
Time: h=5 m=38
